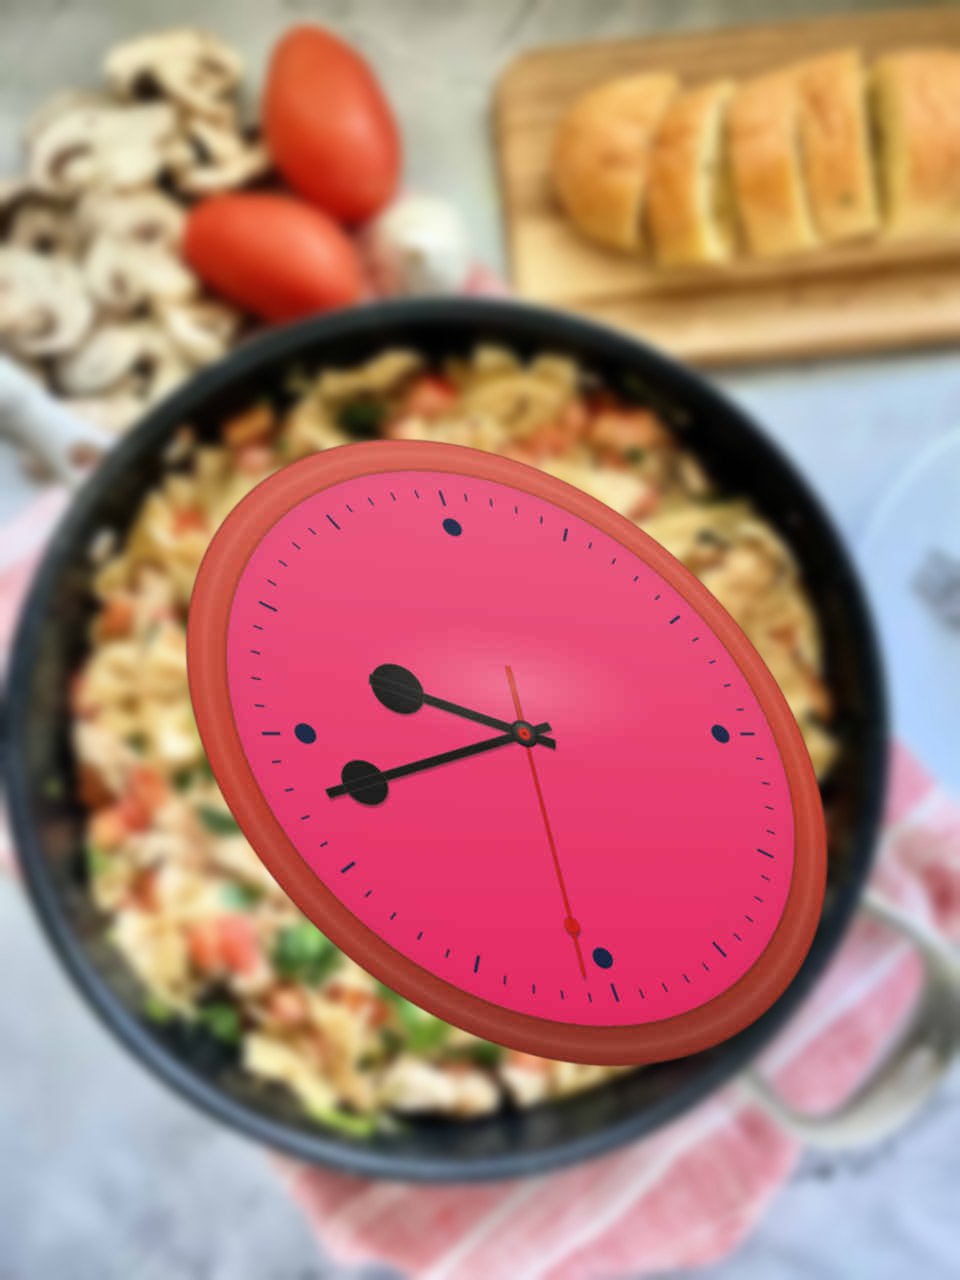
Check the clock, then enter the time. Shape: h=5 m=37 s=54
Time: h=9 m=42 s=31
